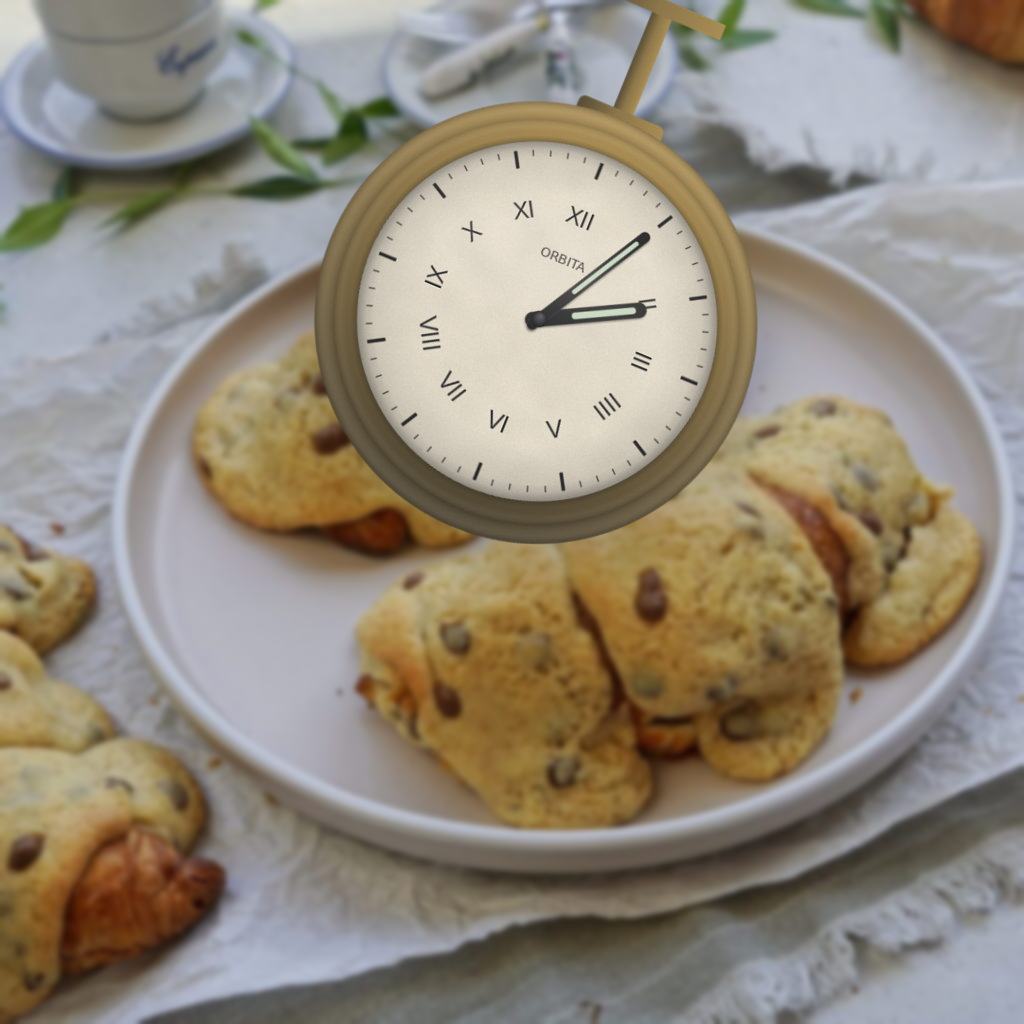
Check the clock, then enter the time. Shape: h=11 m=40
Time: h=2 m=5
